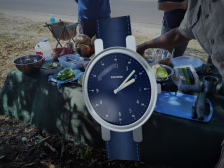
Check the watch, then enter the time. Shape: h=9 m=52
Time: h=2 m=8
